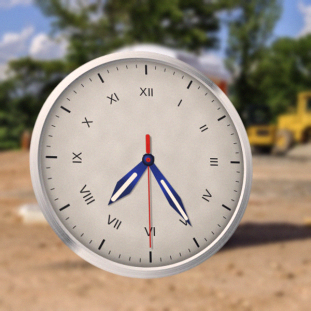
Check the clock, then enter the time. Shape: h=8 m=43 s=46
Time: h=7 m=24 s=30
